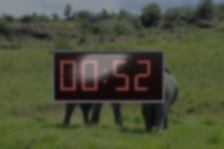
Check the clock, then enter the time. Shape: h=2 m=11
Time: h=0 m=52
